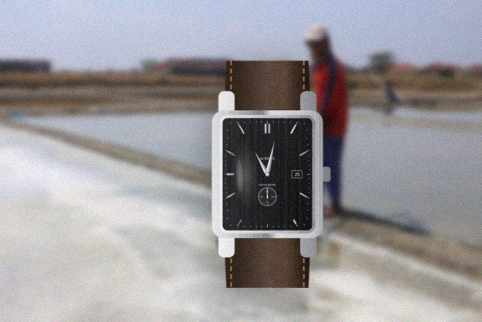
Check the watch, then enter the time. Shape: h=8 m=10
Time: h=11 m=2
